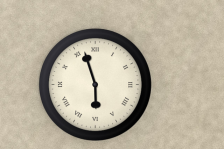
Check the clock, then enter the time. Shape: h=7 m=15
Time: h=5 m=57
